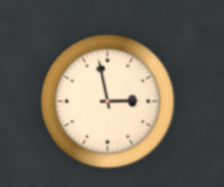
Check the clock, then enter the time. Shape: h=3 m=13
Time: h=2 m=58
